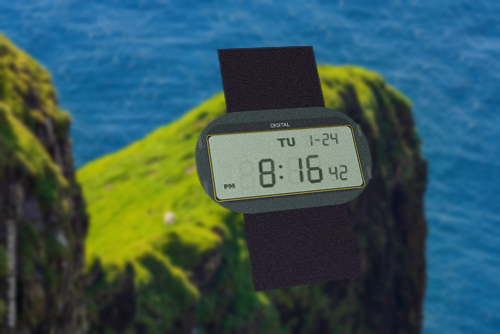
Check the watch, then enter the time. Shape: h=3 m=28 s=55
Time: h=8 m=16 s=42
